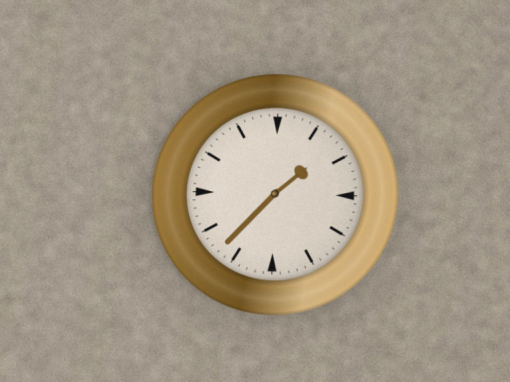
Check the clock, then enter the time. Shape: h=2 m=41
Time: h=1 m=37
